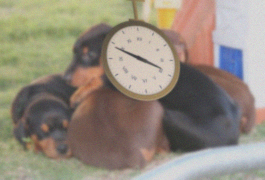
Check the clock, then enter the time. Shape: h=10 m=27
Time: h=3 m=49
